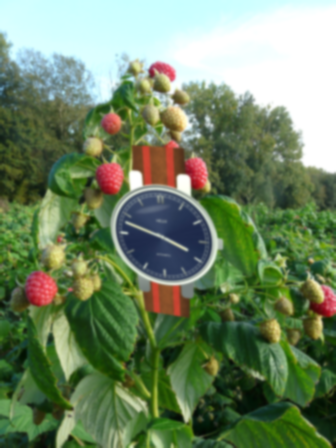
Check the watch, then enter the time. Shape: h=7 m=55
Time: h=3 m=48
